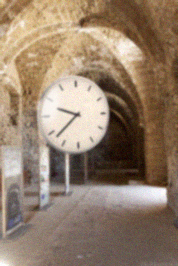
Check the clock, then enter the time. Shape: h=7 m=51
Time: h=9 m=38
